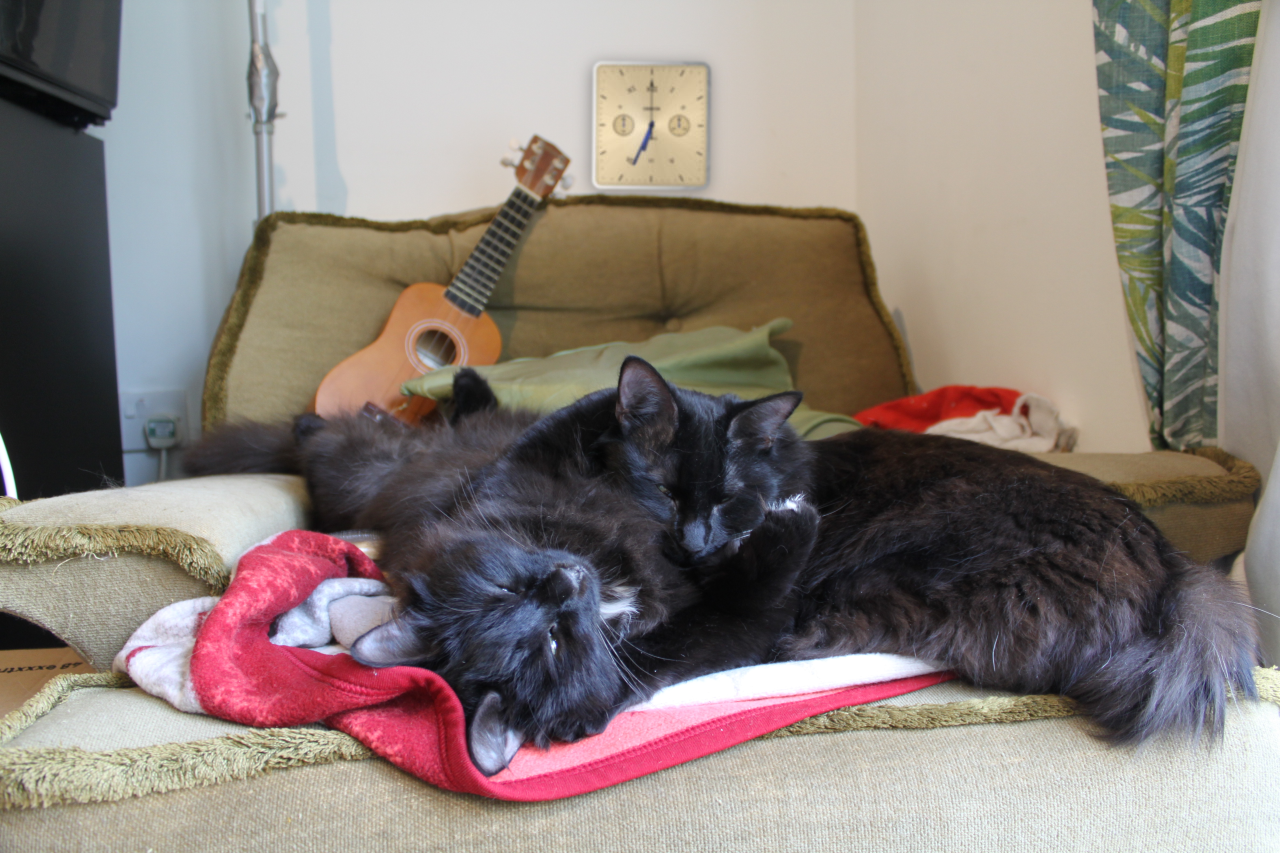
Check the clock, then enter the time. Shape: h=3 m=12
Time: h=6 m=34
